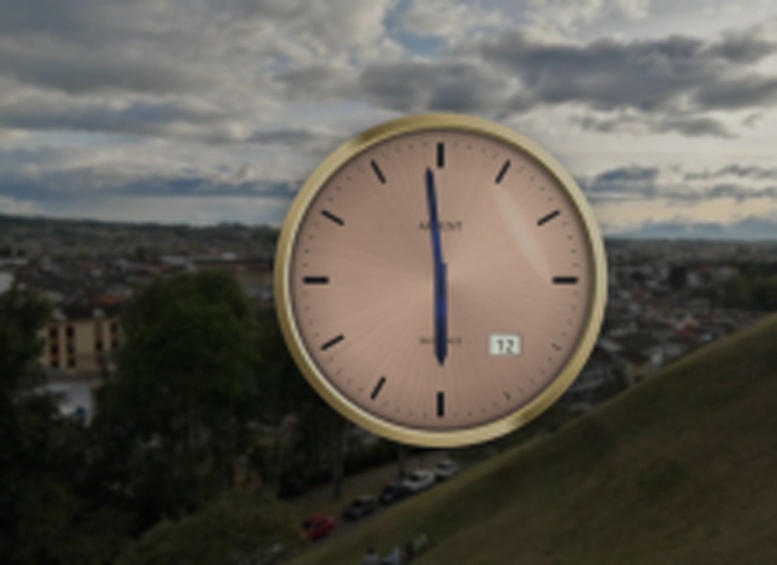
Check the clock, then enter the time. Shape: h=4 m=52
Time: h=5 m=59
